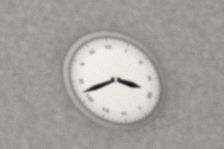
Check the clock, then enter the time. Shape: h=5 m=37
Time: h=3 m=42
